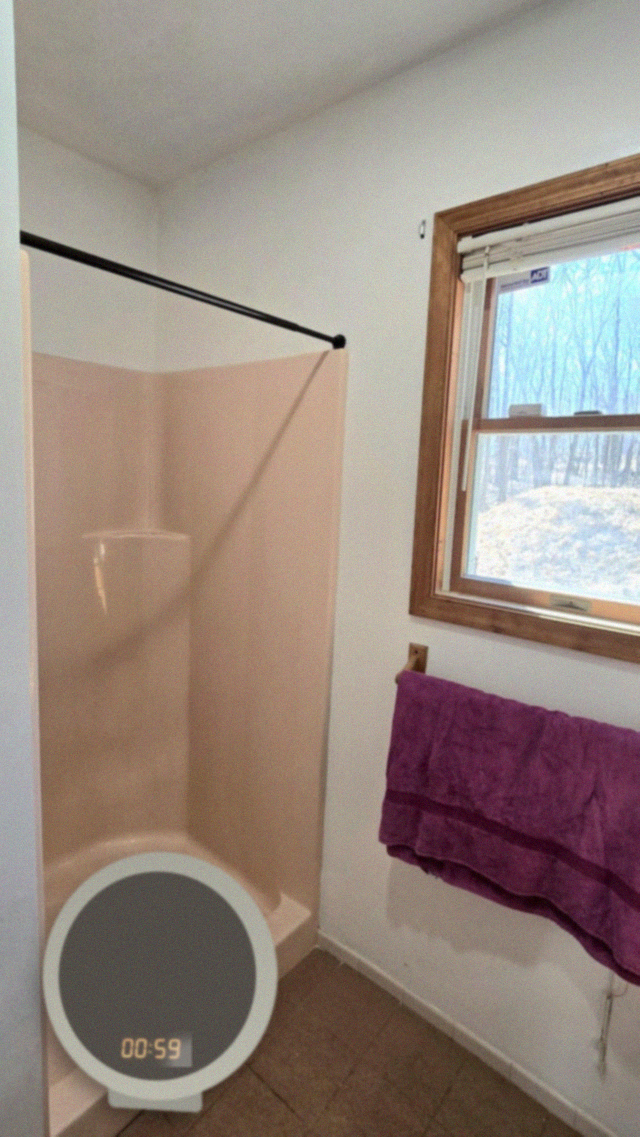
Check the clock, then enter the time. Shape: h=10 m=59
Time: h=0 m=59
